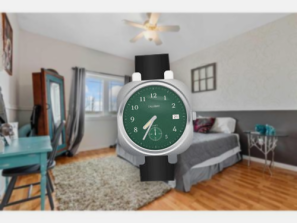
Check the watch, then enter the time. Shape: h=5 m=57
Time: h=7 m=35
